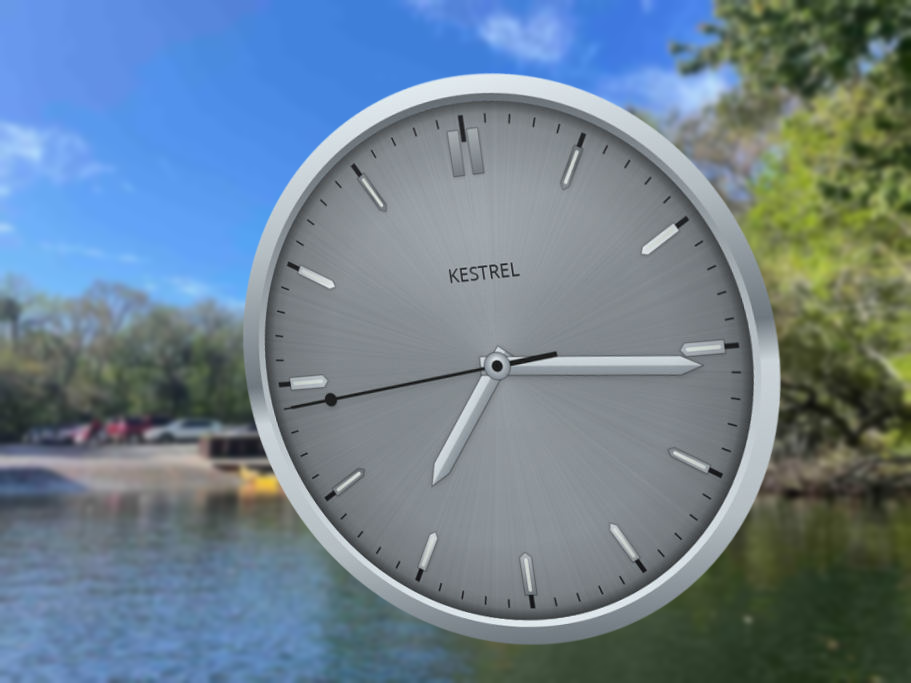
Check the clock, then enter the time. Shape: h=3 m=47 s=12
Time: h=7 m=15 s=44
